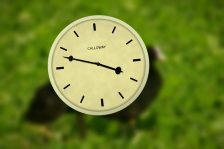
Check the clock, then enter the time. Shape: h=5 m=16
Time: h=3 m=48
